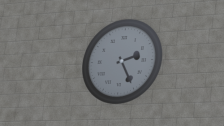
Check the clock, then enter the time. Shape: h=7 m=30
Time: h=2 m=25
